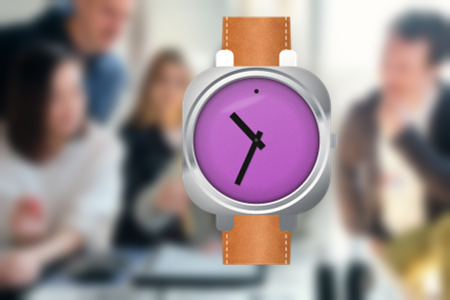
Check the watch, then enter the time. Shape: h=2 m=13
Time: h=10 m=34
